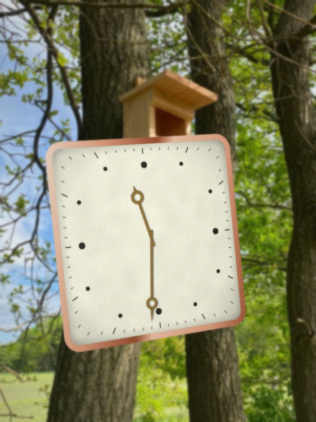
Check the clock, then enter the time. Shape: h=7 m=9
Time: h=11 m=31
